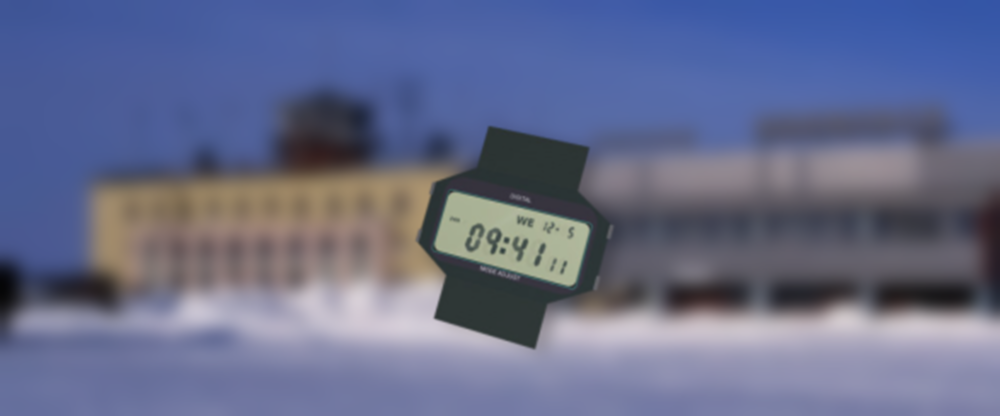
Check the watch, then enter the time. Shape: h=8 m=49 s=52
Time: h=9 m=41 s=11
